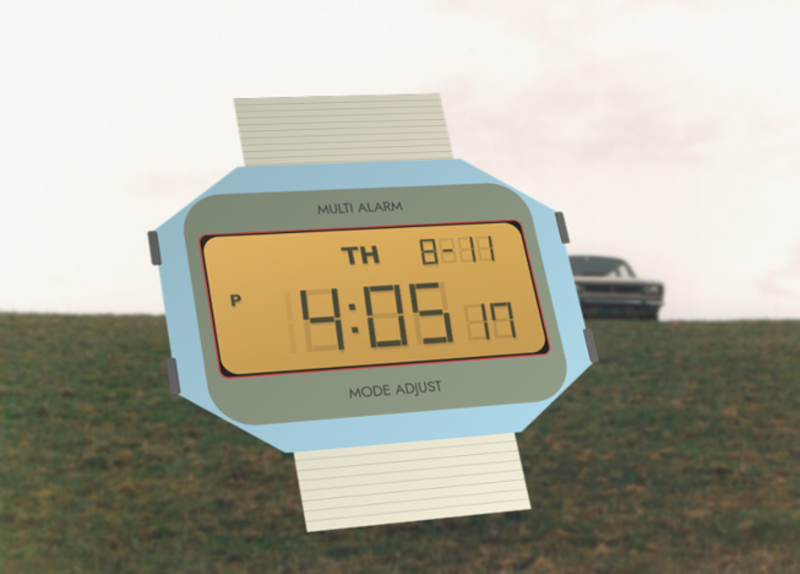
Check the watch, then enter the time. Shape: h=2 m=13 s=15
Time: h=4 m=5 s=17
